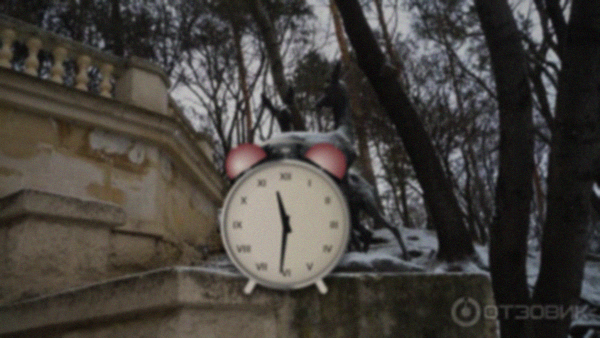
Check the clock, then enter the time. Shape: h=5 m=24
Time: h=11 m=31
